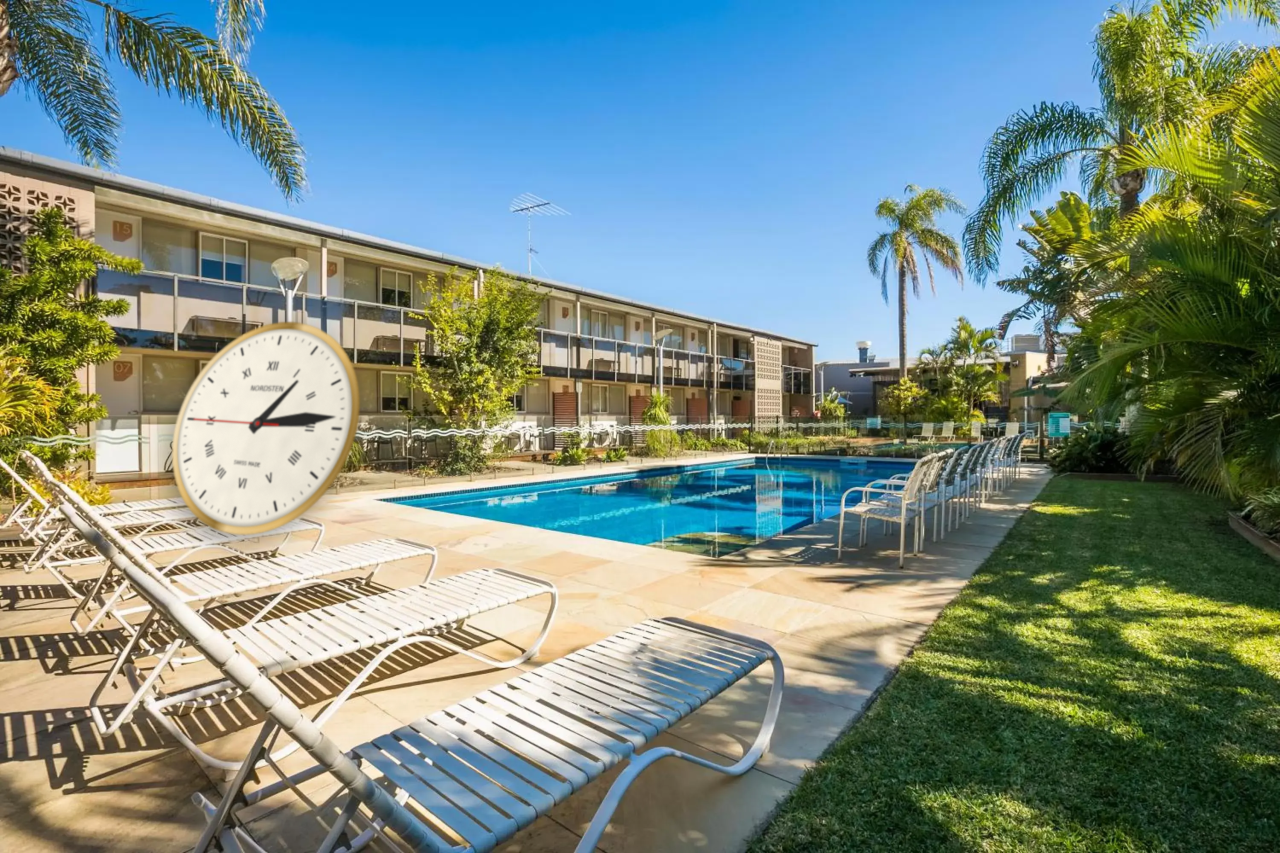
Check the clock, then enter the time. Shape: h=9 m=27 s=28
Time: h=1 m=13 s=45
